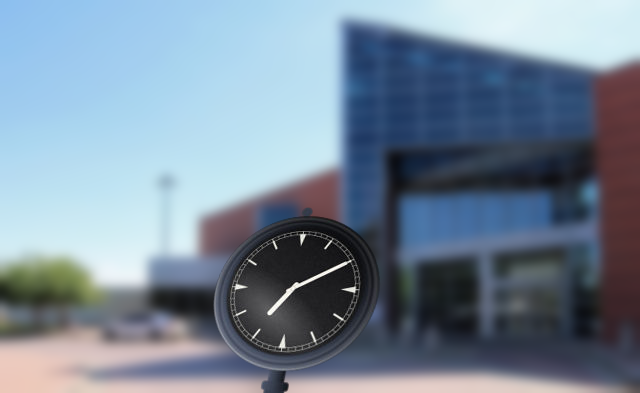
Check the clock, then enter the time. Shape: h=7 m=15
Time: h=7 m=10
